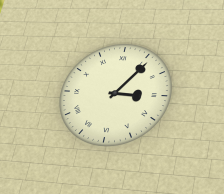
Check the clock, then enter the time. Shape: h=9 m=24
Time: h=3 m=6
